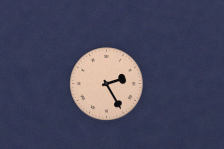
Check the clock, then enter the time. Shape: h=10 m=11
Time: h=2 m=25
